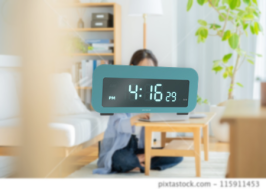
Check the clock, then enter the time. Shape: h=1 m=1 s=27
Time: h=4 m=16 s=29
